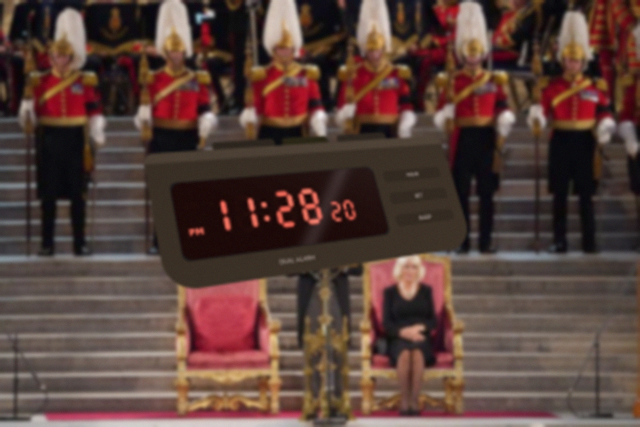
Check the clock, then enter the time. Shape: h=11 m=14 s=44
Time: h=11 m=28 s=20
